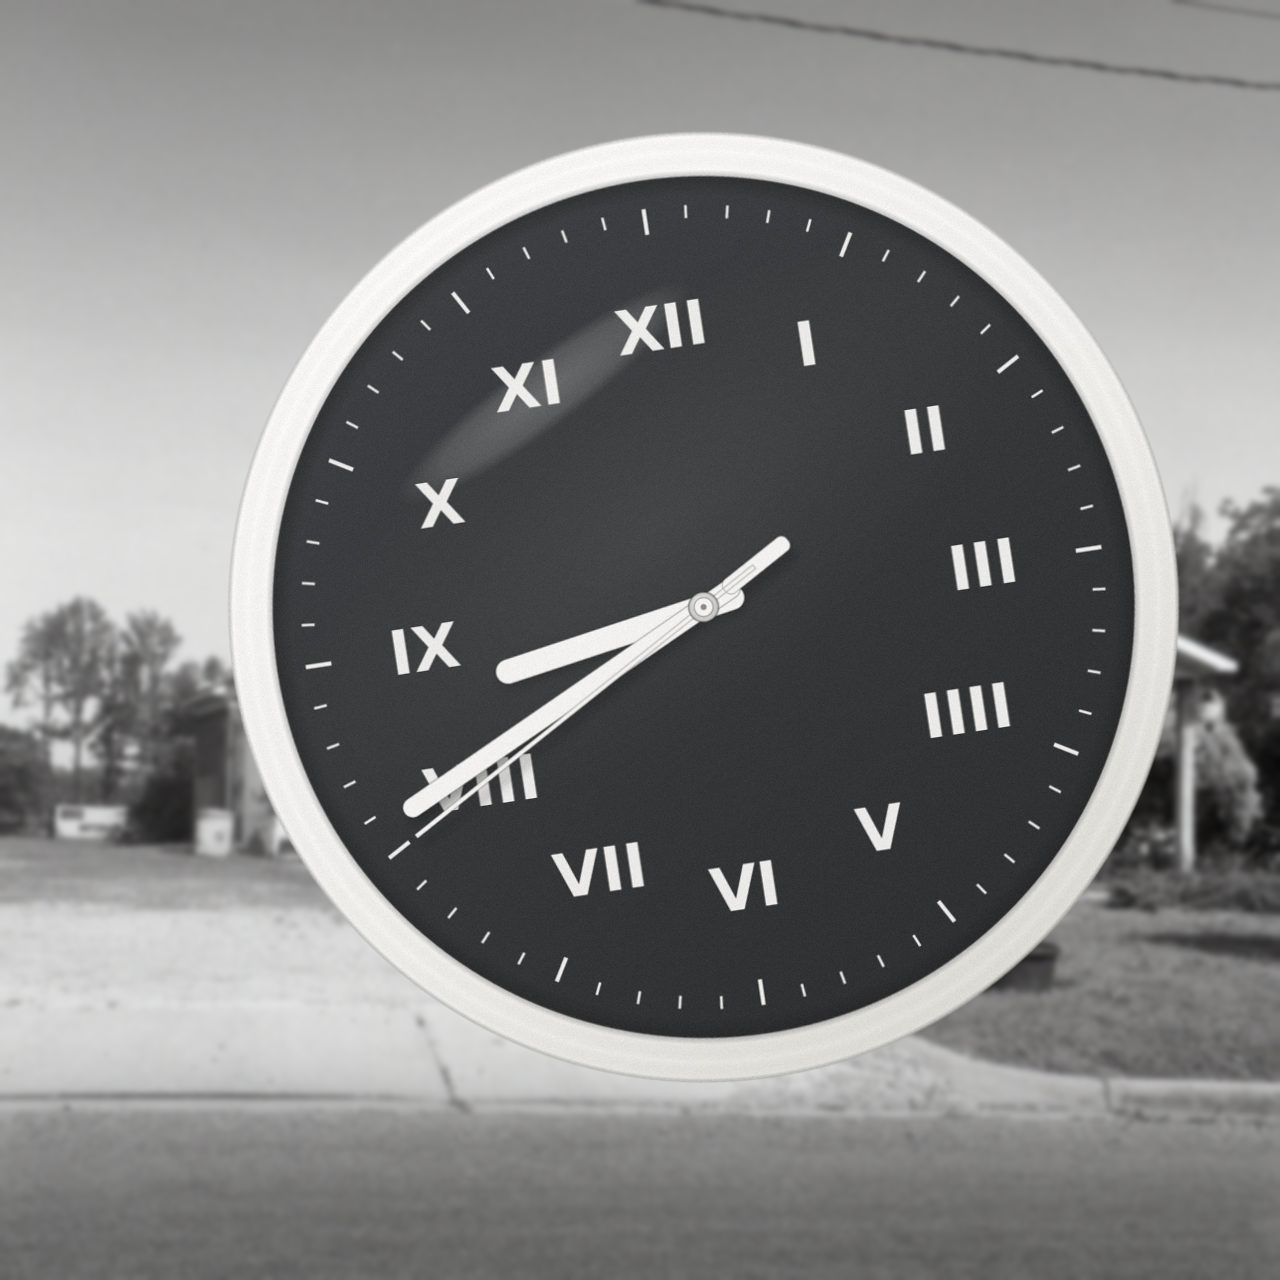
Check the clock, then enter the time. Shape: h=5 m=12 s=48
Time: h=8 m=40 s=40
